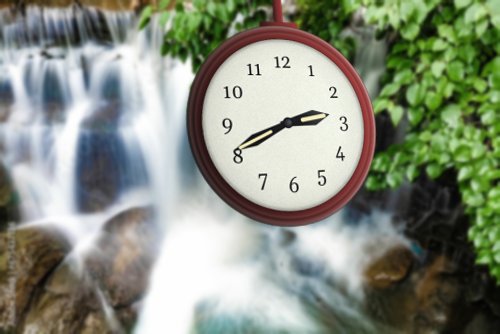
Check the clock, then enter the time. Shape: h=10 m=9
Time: h=2 m=41
